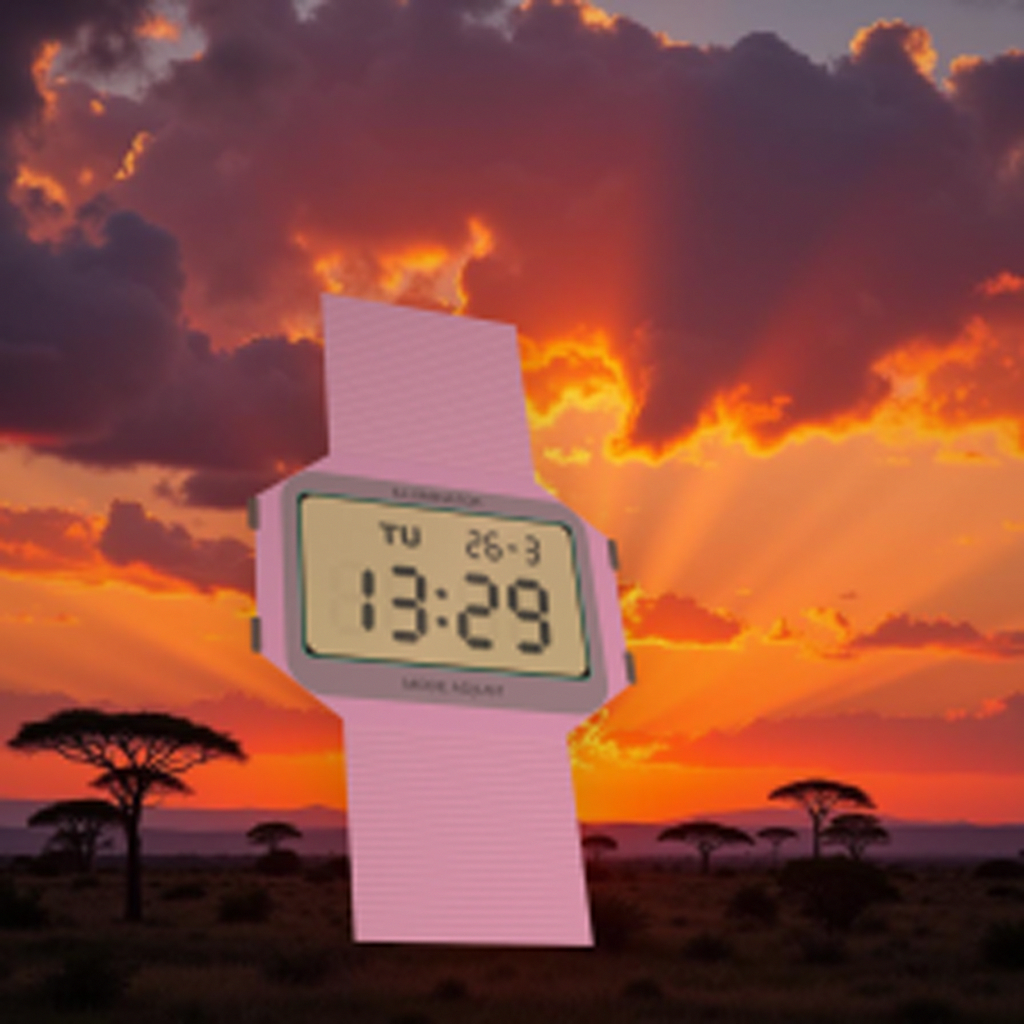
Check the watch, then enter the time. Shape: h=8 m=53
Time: h=13 m=29
